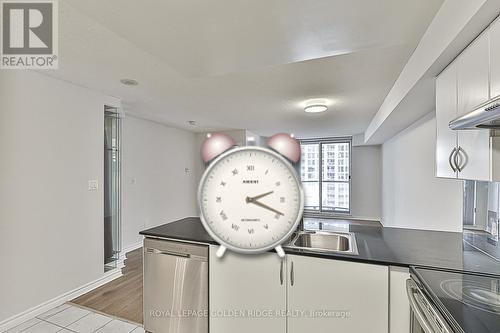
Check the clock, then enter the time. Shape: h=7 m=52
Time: h=2 m=19
